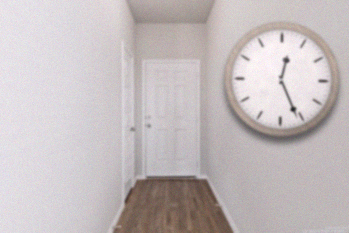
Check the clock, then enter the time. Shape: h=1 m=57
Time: h=12 m=26
